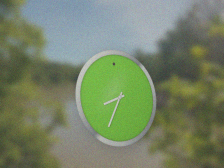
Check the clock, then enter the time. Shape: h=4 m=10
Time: h=8 m=36
